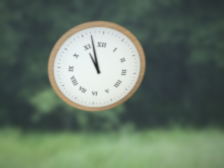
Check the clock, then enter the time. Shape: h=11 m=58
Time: h=10 m=57
